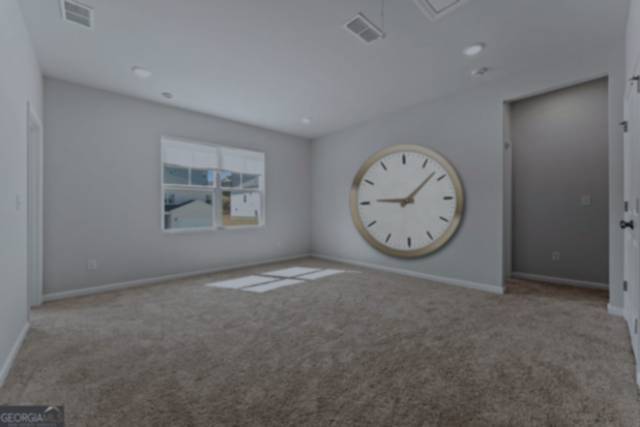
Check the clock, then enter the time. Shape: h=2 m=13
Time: h=9 m=8
